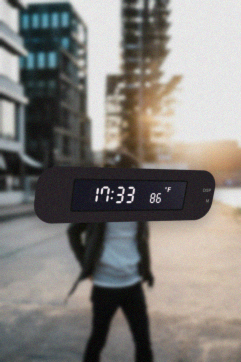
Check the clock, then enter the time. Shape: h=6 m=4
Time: h=17 m=33
